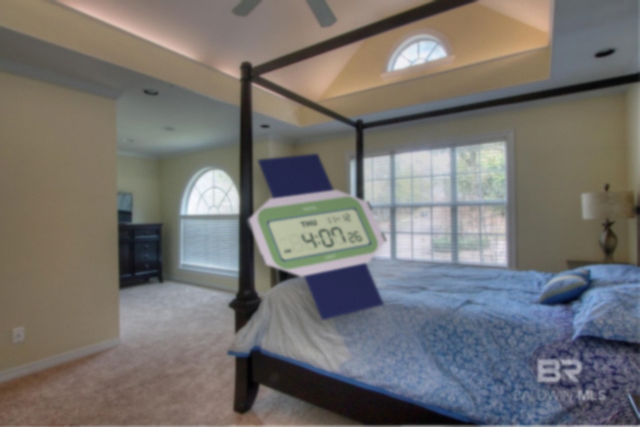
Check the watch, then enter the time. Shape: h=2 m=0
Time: h=4 m=7
